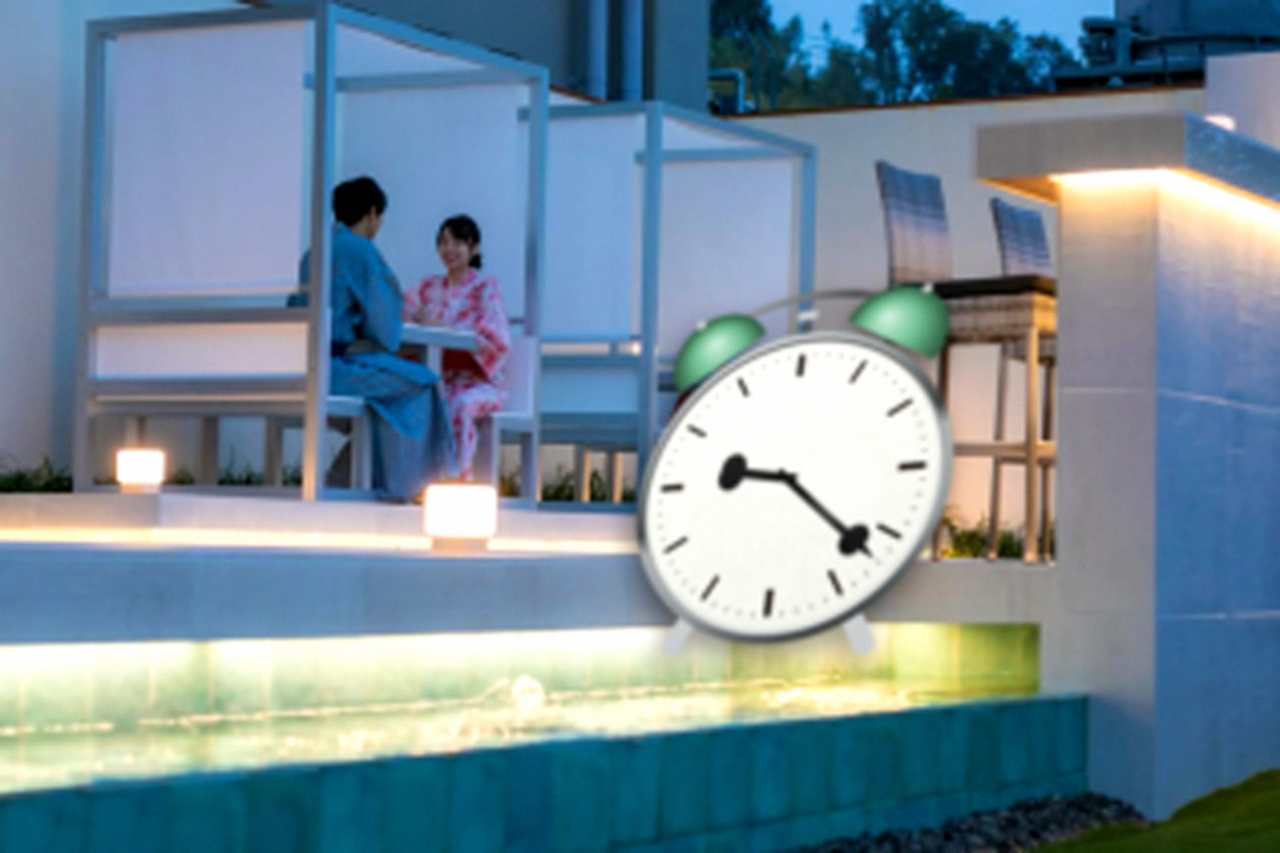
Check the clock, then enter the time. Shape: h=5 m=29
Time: h=9 m=22
